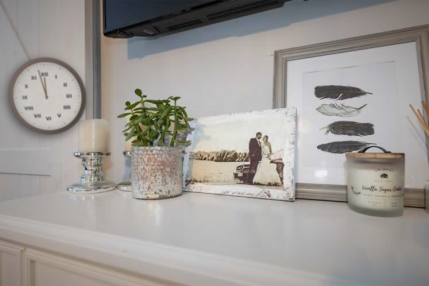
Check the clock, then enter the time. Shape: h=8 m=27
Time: h=11 m=58
